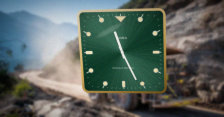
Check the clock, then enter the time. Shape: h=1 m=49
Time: h=11 m=26
